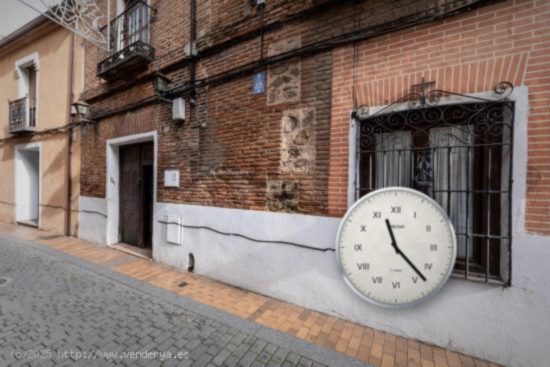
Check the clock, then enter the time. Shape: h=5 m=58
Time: h=11 m=23
